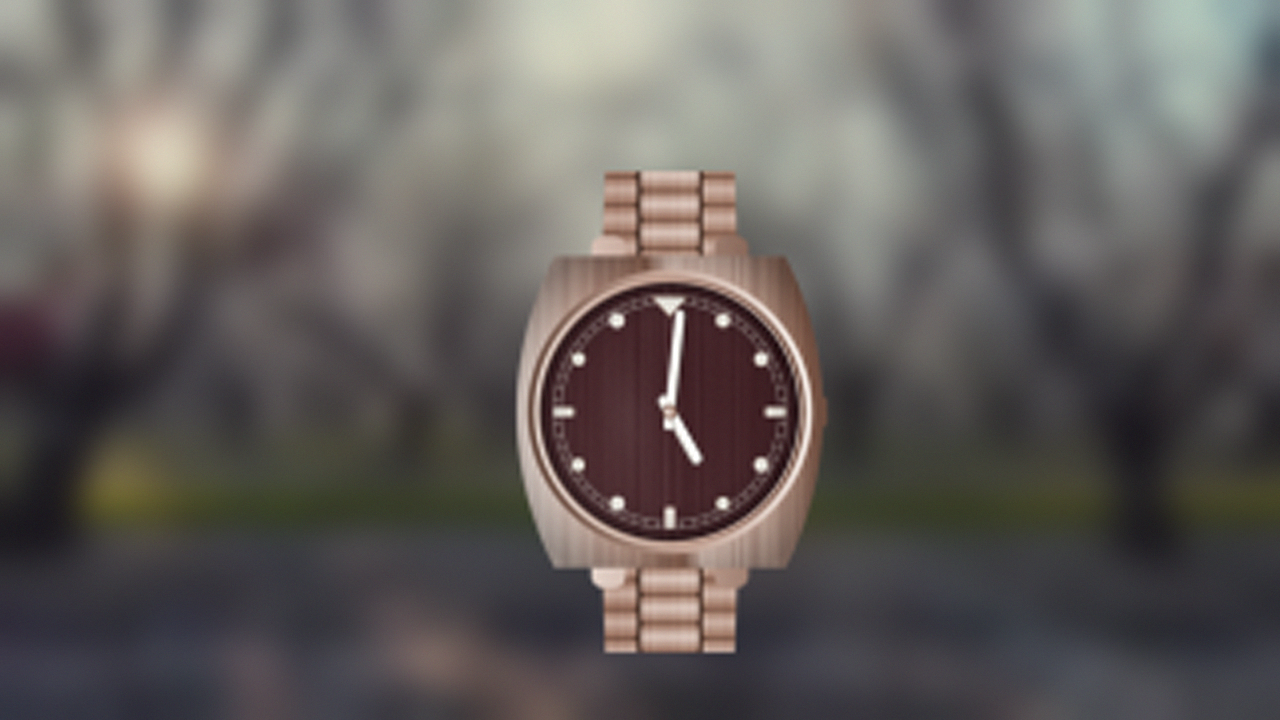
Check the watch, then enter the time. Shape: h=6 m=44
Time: h=5 m=1
